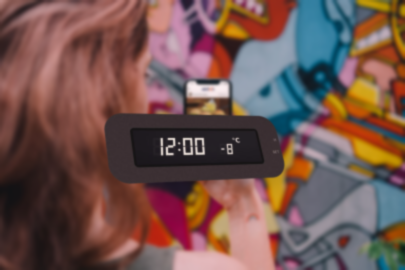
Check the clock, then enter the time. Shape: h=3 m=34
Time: h=12 m=0
